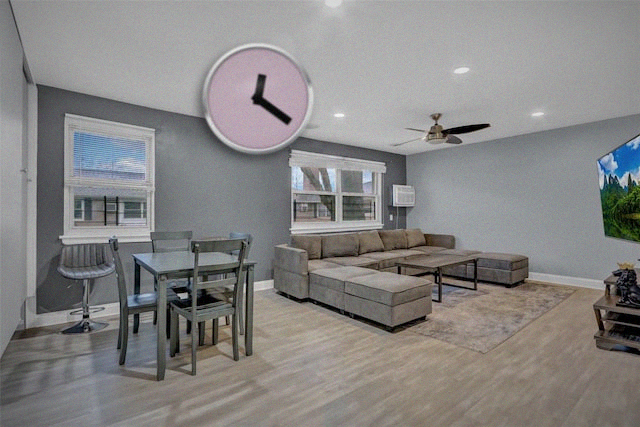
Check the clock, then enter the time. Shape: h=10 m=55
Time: h=12 m=21
